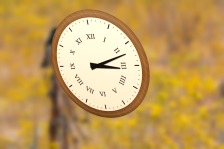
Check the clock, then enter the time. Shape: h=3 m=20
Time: h=3 m=12
